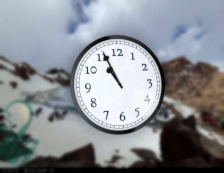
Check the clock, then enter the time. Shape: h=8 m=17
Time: h=10 m=56
